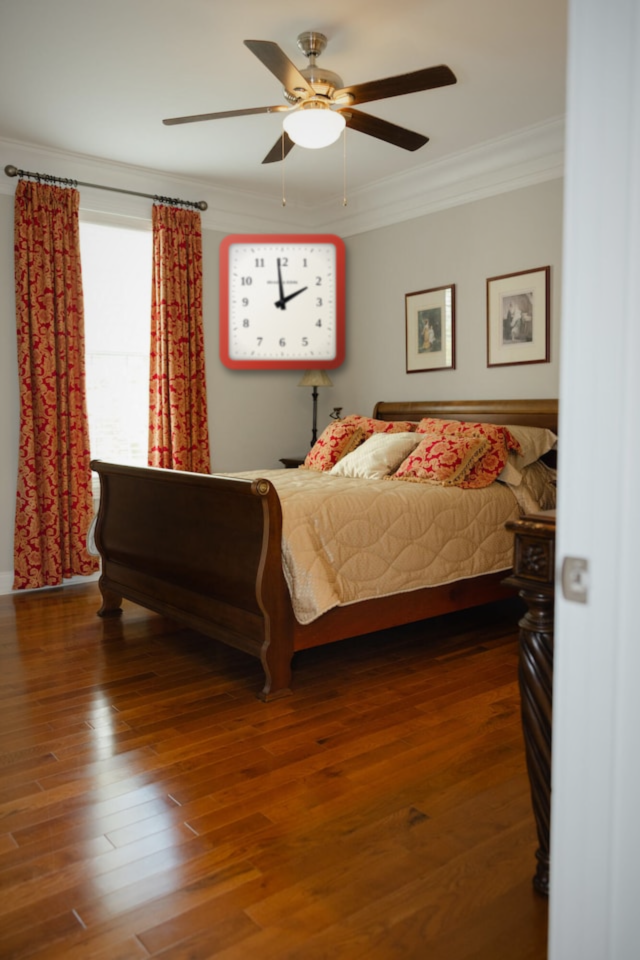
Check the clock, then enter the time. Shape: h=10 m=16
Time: h=1 m=59
